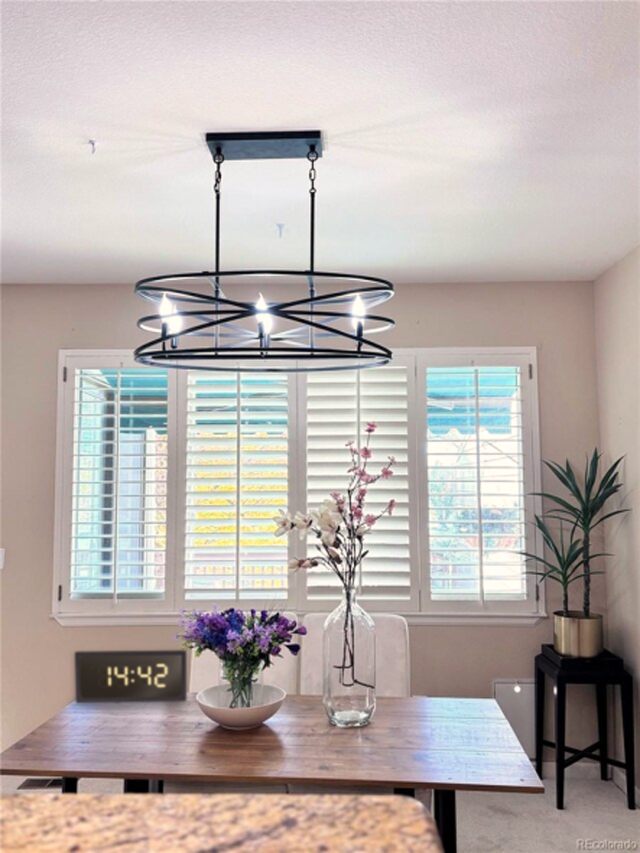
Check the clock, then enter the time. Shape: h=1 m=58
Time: h=14 m=42
